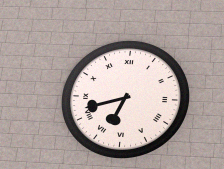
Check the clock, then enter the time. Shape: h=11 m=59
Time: h=6 m=42
